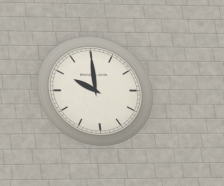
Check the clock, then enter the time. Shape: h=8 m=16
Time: h=10 m=0
